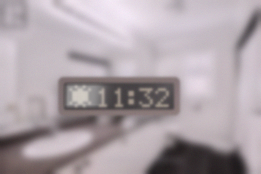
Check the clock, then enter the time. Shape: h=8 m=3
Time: h=11 m=32
